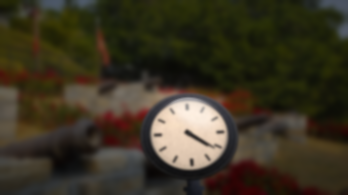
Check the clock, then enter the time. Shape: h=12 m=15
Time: h=4 m=21
